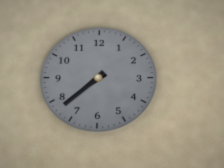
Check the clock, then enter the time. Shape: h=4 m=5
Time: h=7 m=38
